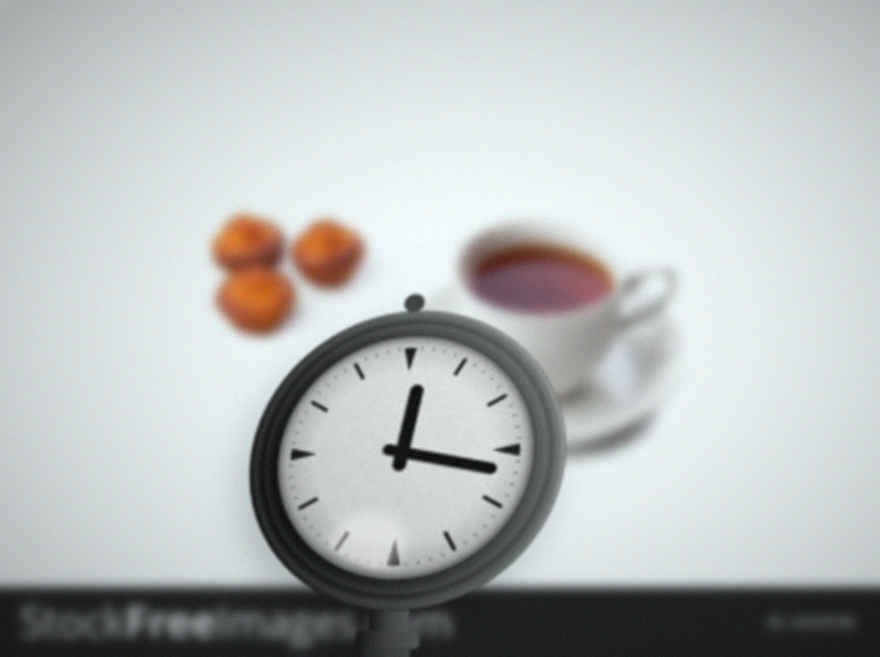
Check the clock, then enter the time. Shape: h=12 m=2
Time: h=12 m=17
